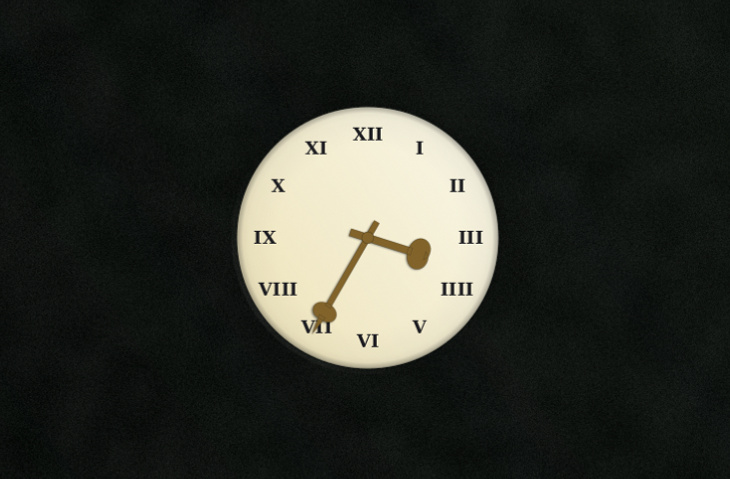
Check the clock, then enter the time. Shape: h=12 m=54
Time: h=3 m=35
